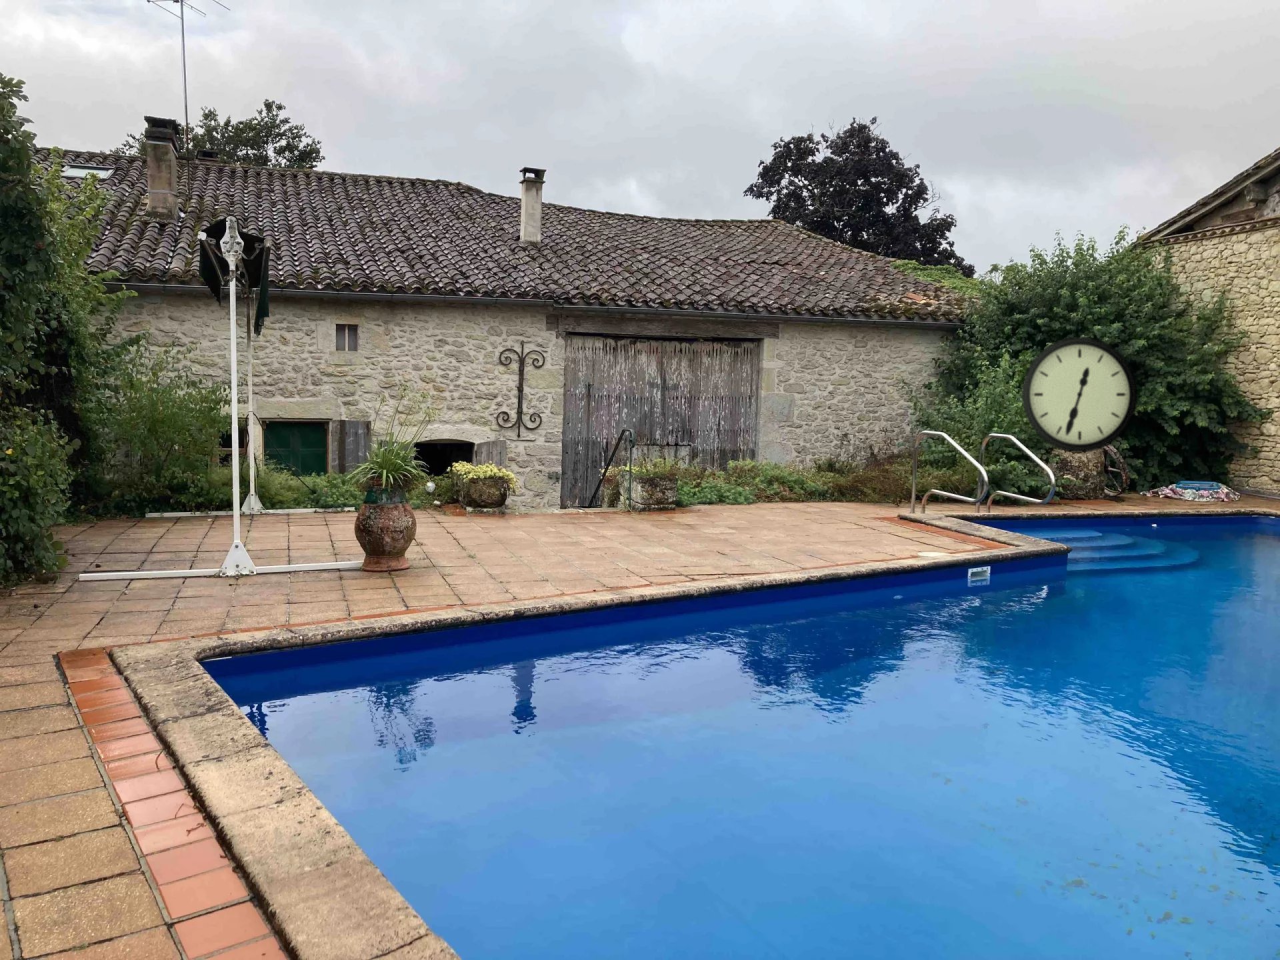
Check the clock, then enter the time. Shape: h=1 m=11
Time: h=12 m=33
